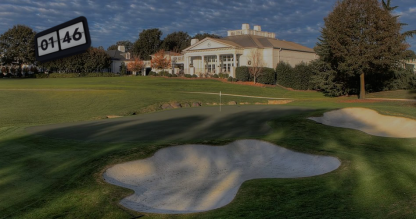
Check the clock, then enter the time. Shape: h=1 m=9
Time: h=1 m=46
